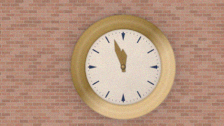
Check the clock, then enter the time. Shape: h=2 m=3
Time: h=11 m=57
